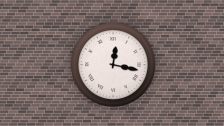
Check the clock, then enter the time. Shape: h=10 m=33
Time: h=12 m=17
